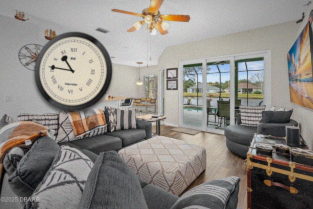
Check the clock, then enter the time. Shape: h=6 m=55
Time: h=10 m=46
